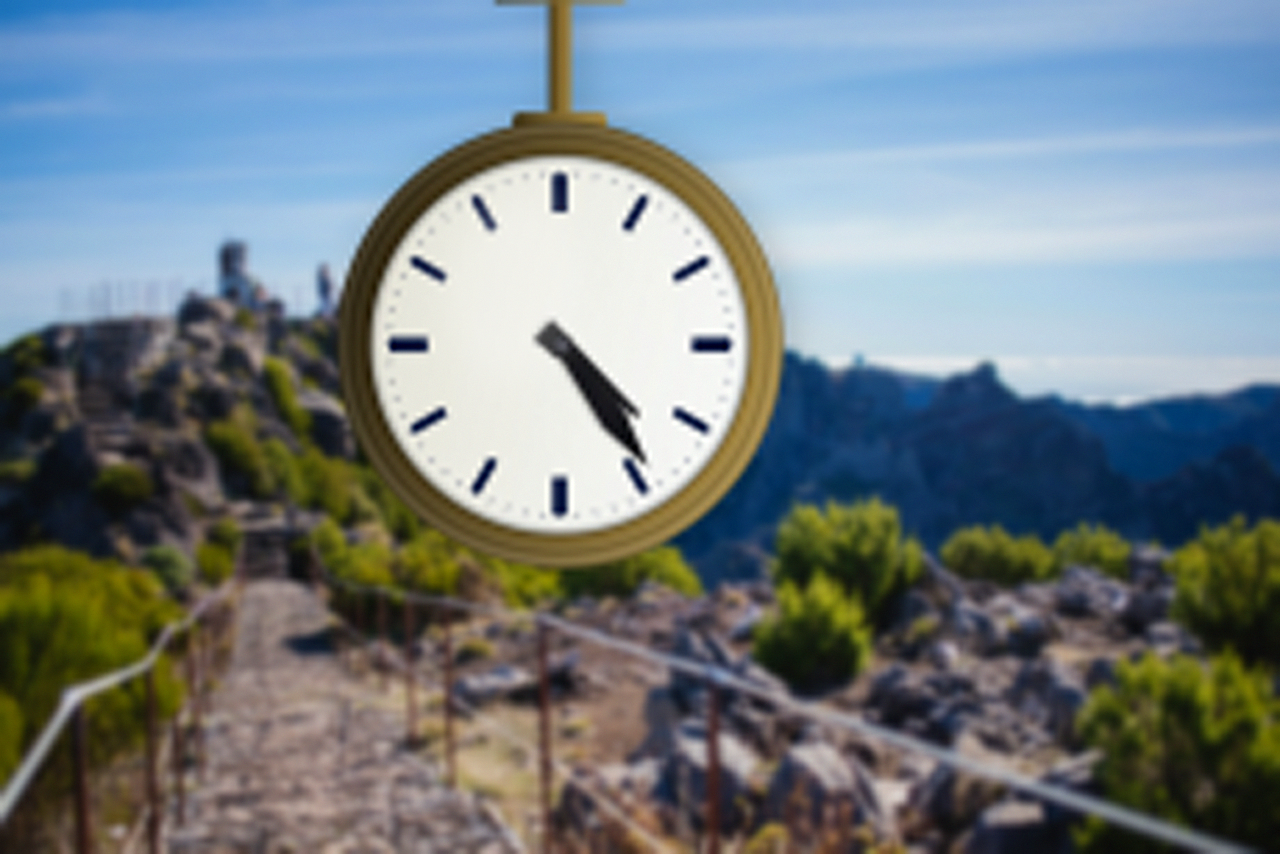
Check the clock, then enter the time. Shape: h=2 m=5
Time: h=4 m=24
